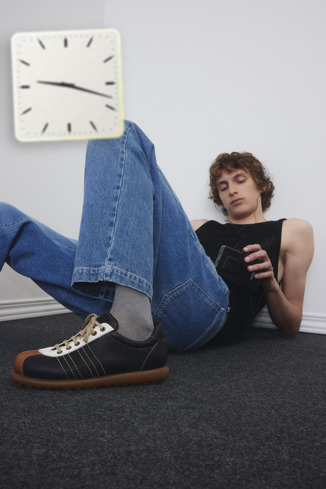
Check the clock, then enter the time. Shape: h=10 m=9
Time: h=9 m=18
